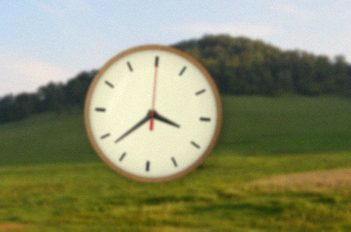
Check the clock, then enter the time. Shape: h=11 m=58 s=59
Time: h=3 m=38 s=0
